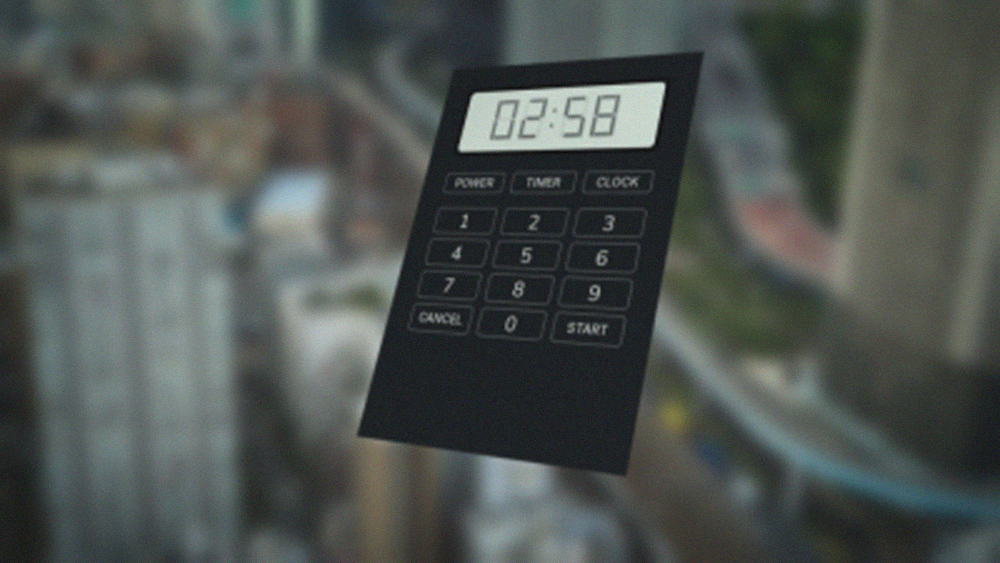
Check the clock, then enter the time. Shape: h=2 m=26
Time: h=2 m=58
